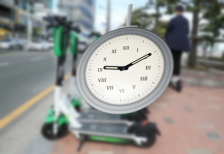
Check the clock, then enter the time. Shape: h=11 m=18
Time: h=9 m=10
